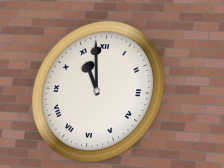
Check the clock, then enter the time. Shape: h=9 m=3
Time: h=10 m=58
